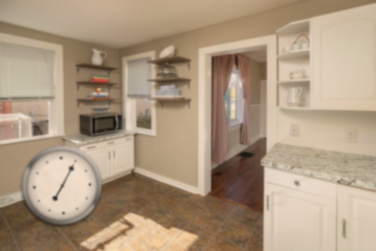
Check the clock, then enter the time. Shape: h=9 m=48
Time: h=7 m=5
